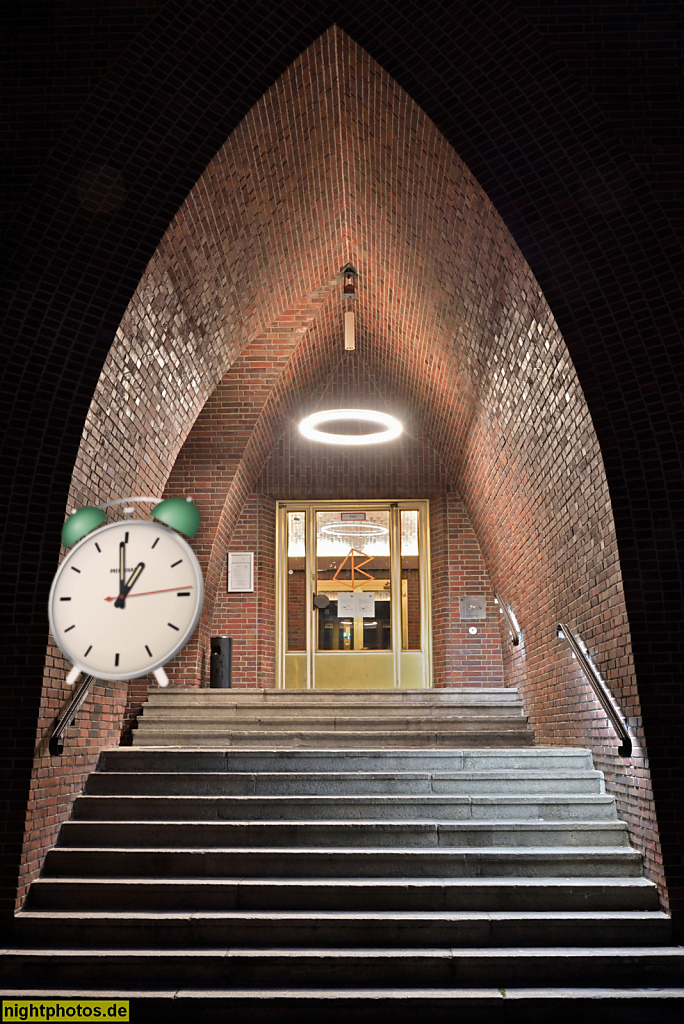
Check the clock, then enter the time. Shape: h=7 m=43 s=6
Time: h=12 m=59 s=14
